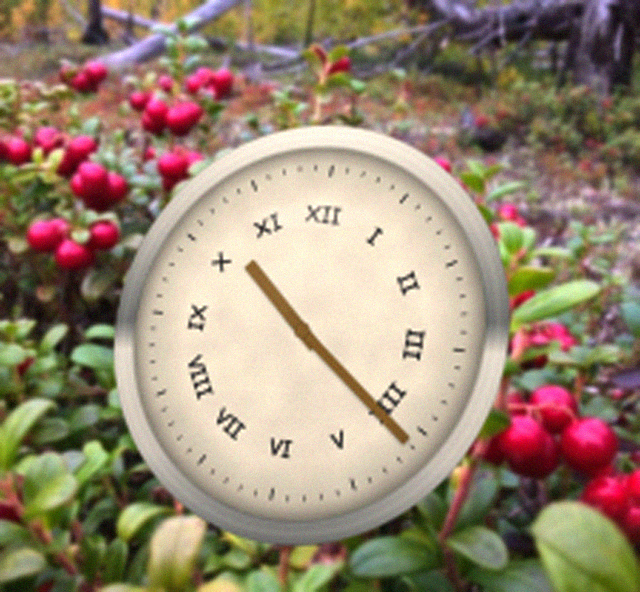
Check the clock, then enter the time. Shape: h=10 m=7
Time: h=10 m=21
